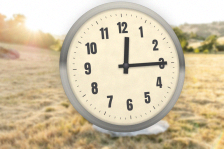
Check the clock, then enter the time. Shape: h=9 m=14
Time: h=12 m=15
